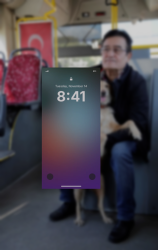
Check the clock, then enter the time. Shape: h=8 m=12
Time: h=8 m=41
